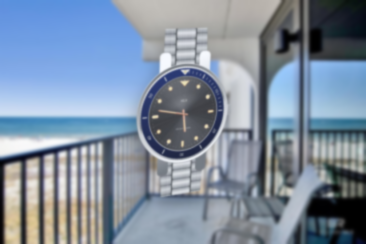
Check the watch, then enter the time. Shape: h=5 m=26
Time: h=5 m=47
